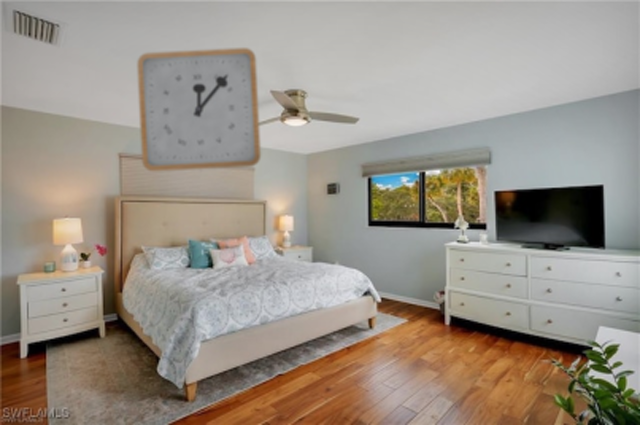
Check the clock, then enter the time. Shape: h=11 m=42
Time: h=12 m=7
